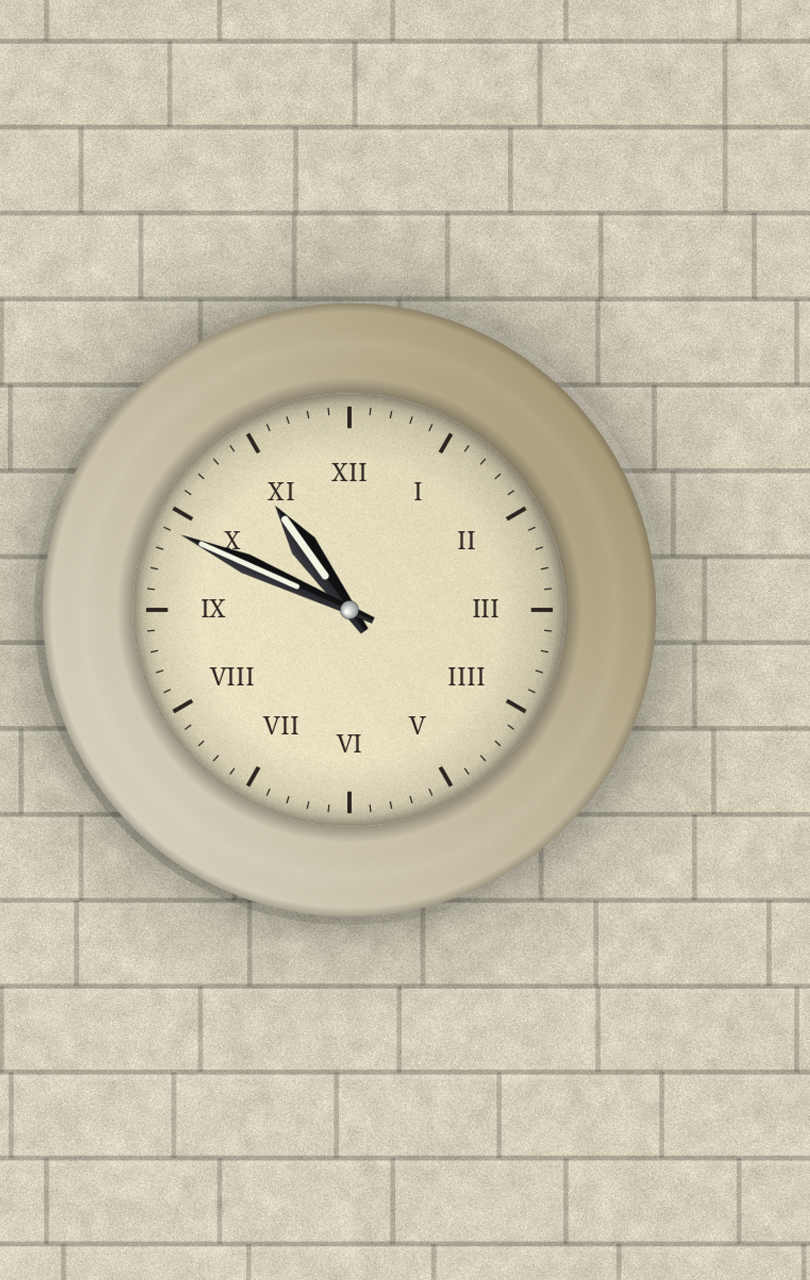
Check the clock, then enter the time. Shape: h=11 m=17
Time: h=10 m=49
